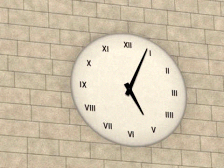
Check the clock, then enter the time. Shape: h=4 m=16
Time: h=5 m=4
